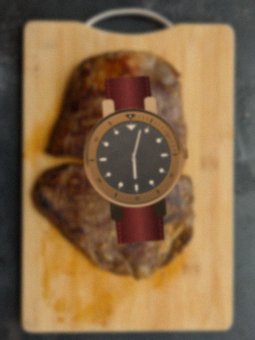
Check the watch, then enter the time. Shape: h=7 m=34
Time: h=6 m=3
